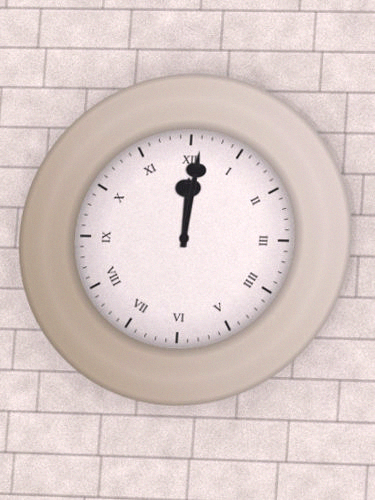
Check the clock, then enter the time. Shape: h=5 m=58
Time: h=12 m=1
